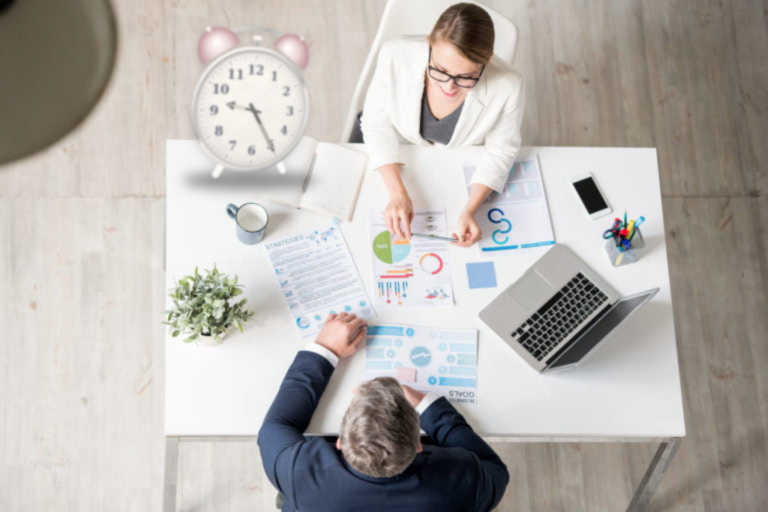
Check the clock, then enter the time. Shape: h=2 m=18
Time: h=9 m=25
